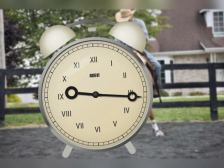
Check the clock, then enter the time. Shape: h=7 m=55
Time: h=9 m=16
